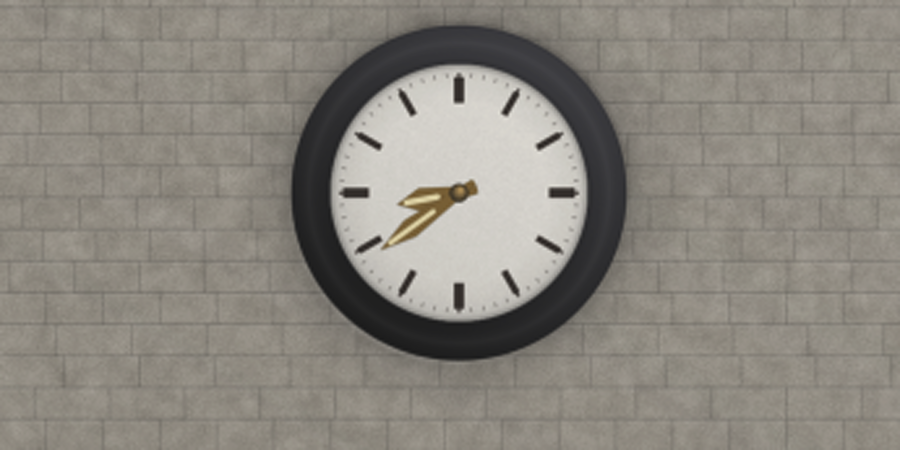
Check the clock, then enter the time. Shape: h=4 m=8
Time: h=8 m=39
